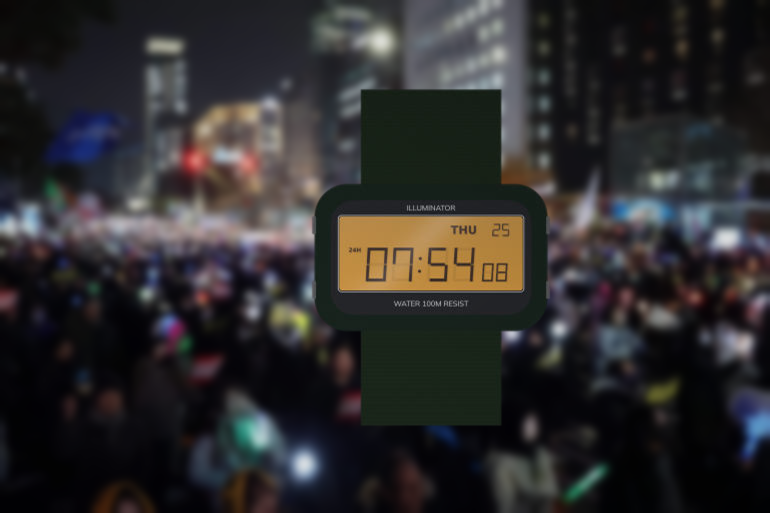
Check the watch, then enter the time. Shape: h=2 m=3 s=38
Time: h=7 m=54 s=8
